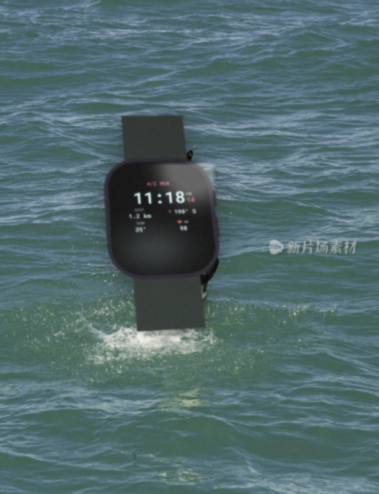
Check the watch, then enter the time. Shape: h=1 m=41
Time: h=11 m=18
